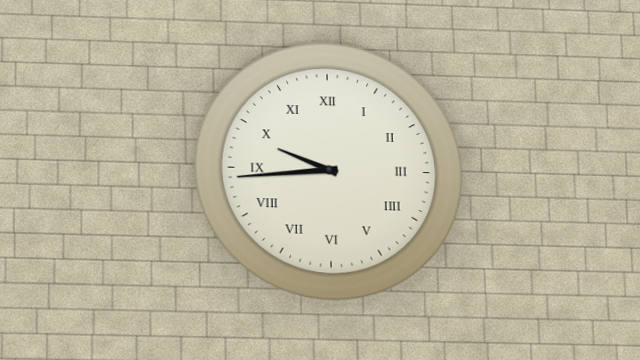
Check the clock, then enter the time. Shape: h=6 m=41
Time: h=9 m=44
